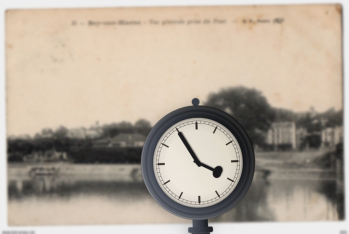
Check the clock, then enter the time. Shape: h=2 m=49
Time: h=3 m=55
